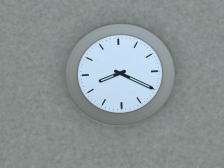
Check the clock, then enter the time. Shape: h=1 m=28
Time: h=8 m=20
